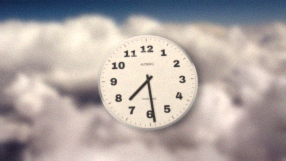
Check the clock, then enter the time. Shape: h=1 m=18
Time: h=7 m=29
